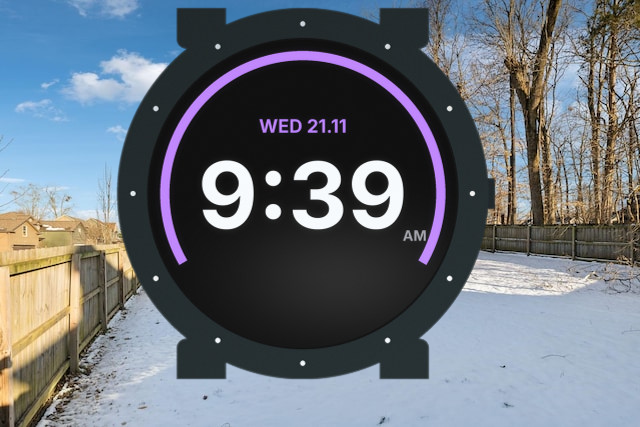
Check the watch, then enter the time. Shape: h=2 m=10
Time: h=9 m=39
